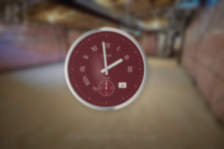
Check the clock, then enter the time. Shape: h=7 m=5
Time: h=1 m=59
